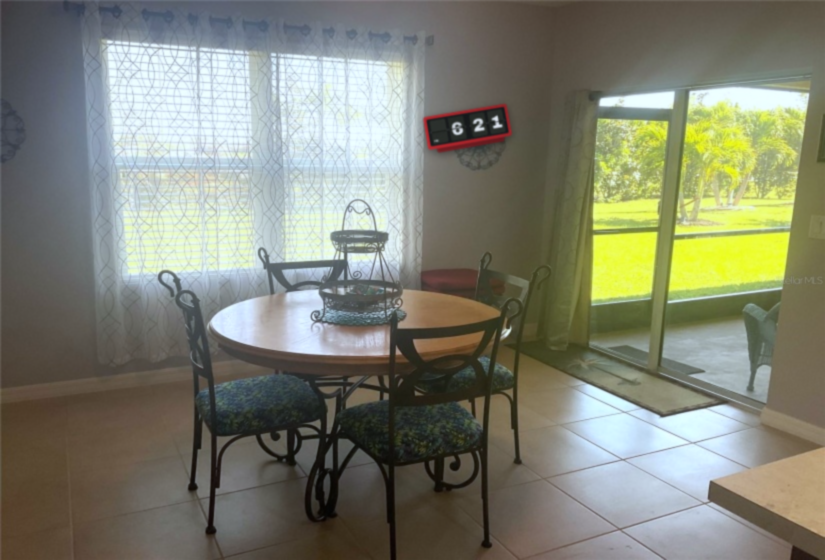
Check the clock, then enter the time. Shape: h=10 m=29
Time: h=6 m=21
